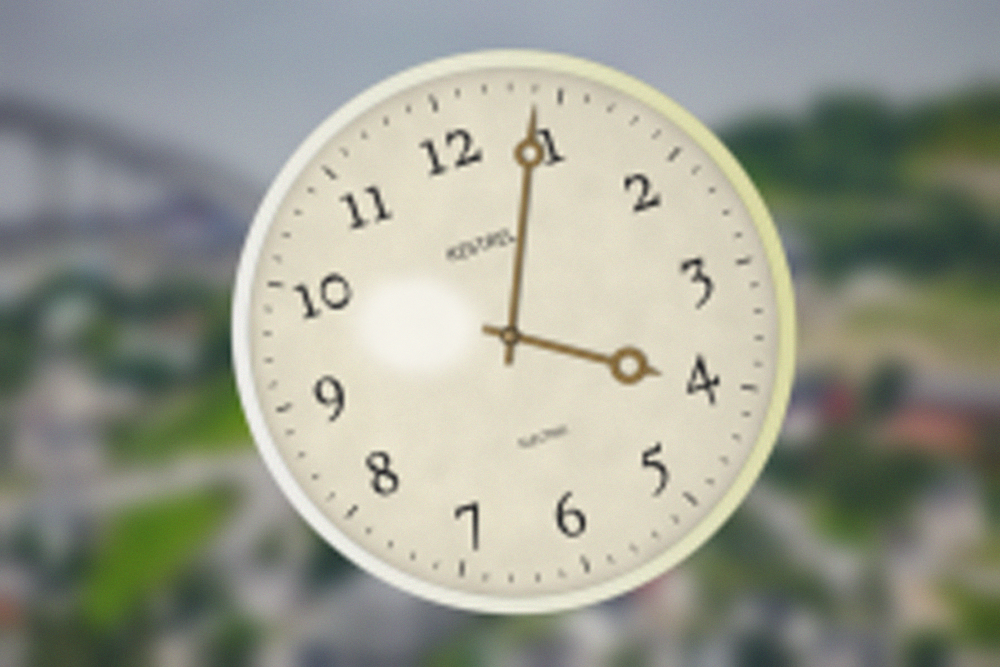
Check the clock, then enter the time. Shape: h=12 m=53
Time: h=4 m=4
